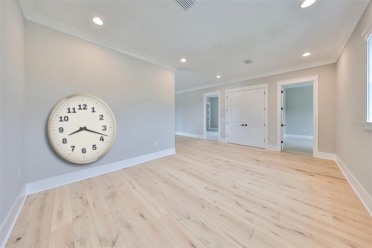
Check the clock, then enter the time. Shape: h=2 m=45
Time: h=8 m=18
